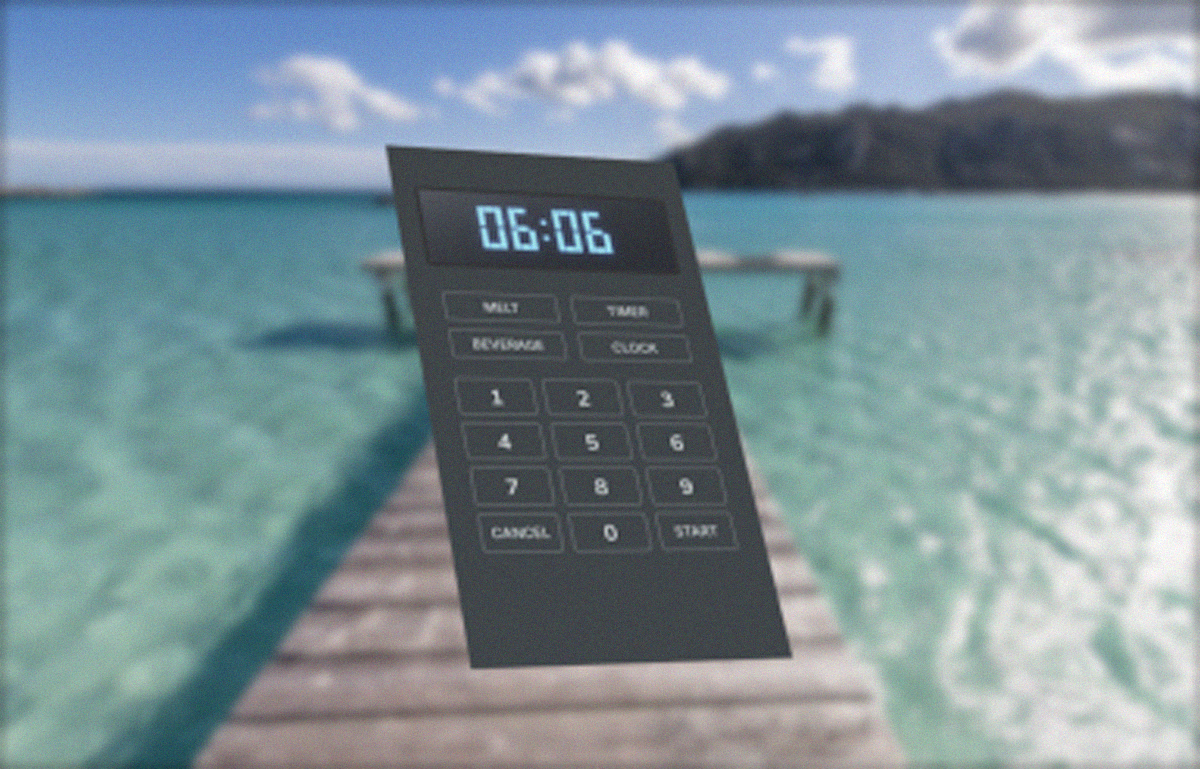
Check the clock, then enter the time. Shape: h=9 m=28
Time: h=6 m=6
